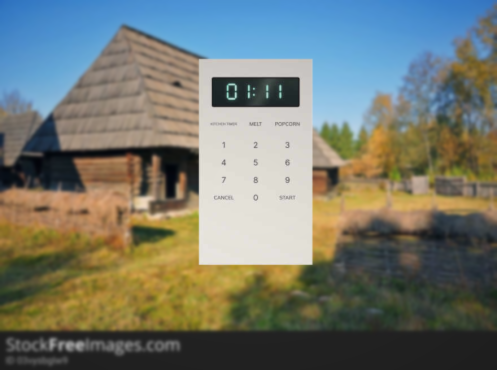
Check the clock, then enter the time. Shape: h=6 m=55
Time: h=1 m=11
